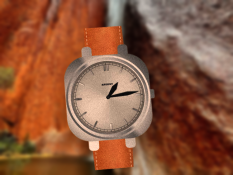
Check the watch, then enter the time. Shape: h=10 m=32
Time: h=1 m=14
